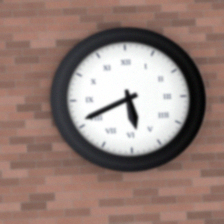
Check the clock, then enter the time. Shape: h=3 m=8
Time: h=5 m=41
